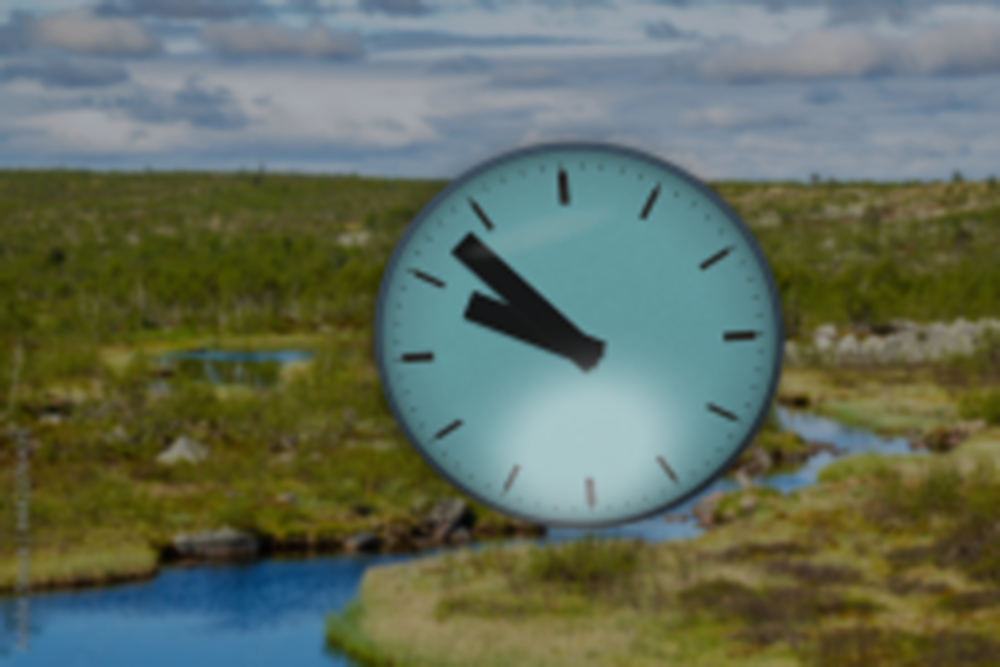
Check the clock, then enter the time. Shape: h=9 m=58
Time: h=9 m=53
